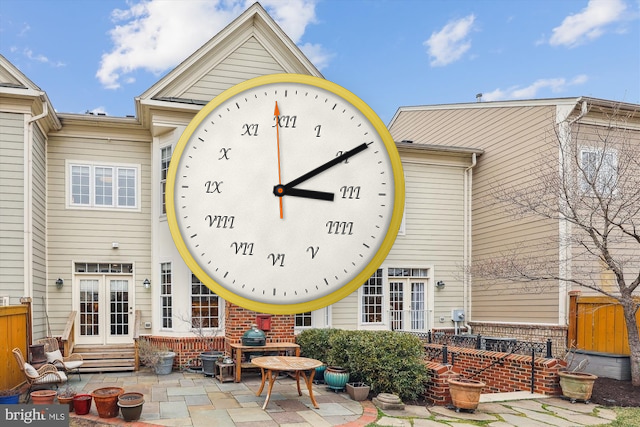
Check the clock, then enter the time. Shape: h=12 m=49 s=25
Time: h=3 m=9 s=59
